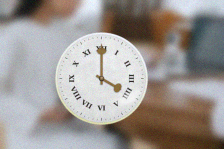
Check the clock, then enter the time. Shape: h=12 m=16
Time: h=4 m=0
